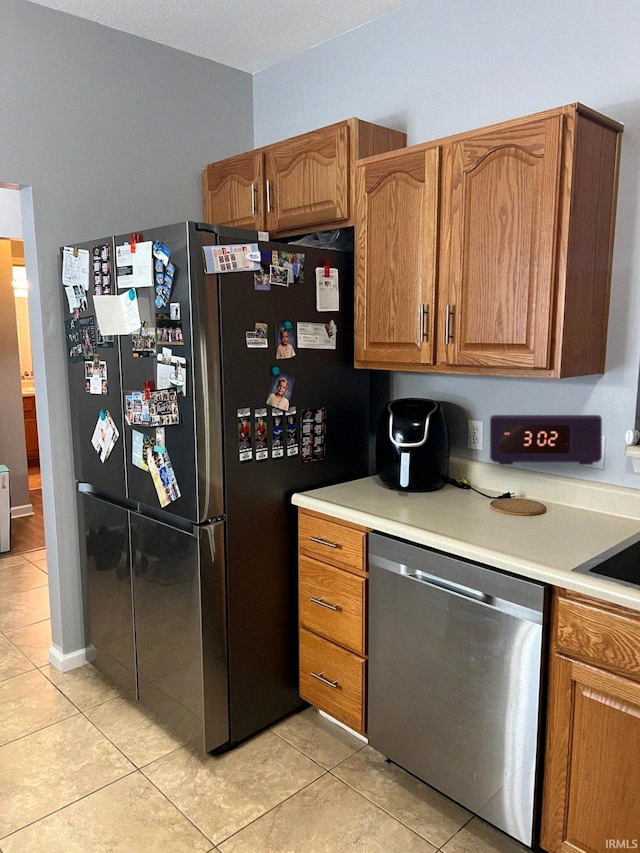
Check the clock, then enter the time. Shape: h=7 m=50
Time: h=3 m=2
